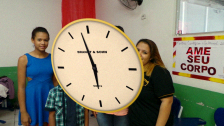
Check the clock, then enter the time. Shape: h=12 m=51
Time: h=5 m=58
